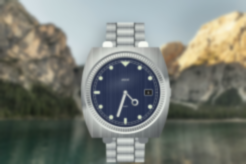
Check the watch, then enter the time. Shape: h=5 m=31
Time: h=4 m=33
